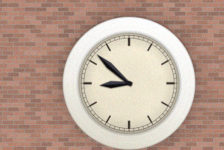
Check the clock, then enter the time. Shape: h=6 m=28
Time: h=8 m=52
